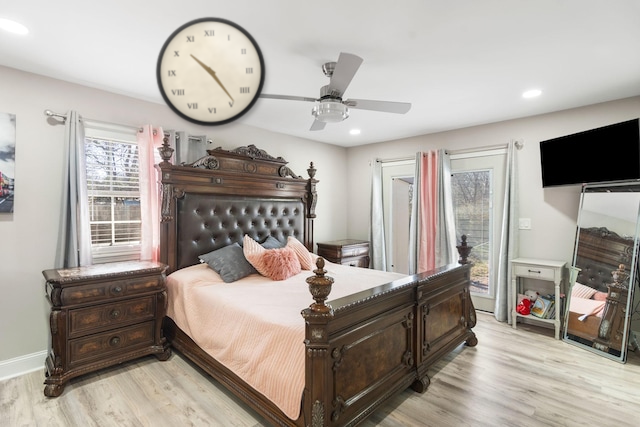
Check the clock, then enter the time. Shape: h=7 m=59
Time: h=10 m=24
